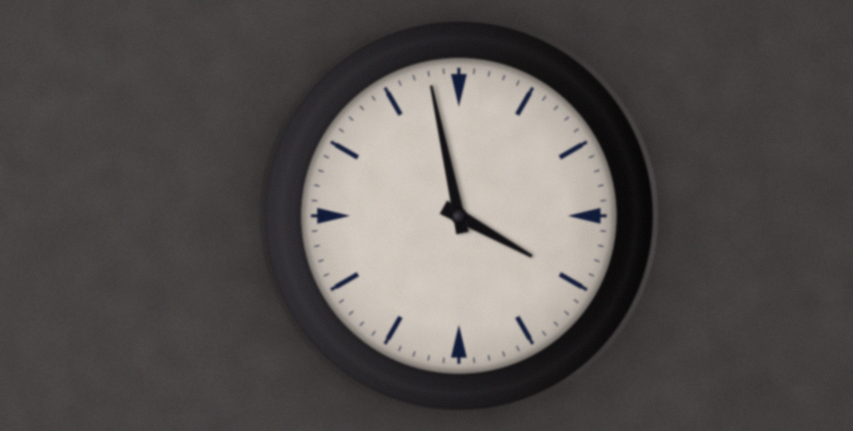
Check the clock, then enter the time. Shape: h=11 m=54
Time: h=3 m=58
